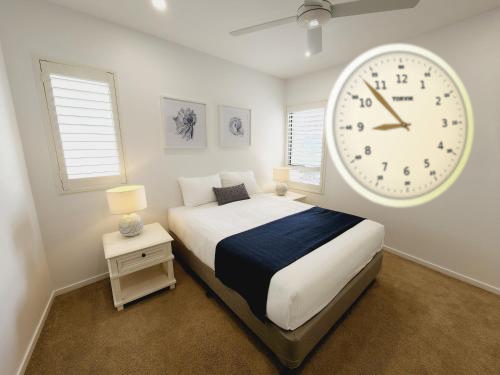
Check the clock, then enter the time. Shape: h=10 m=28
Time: h=8 m=53
